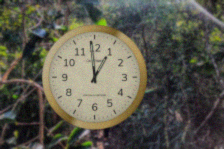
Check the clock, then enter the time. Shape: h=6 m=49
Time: h=12 m=59
